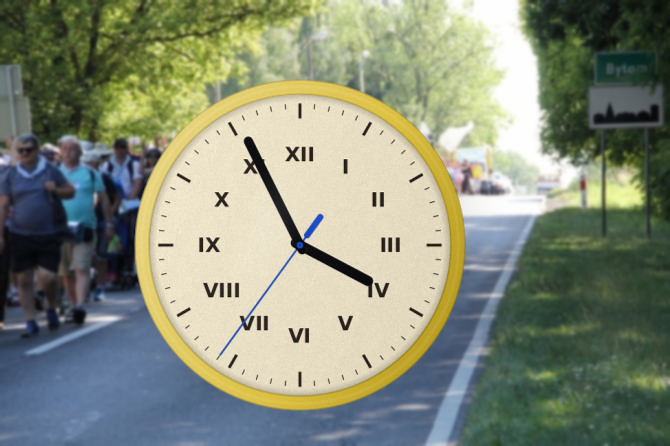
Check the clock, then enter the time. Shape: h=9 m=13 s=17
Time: h=3 m=55 s=36
